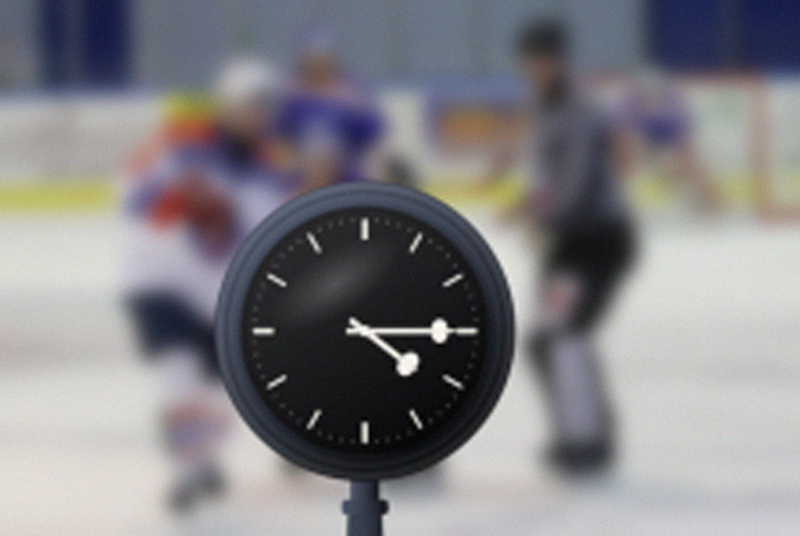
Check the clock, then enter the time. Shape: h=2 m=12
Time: h=4 m=15
